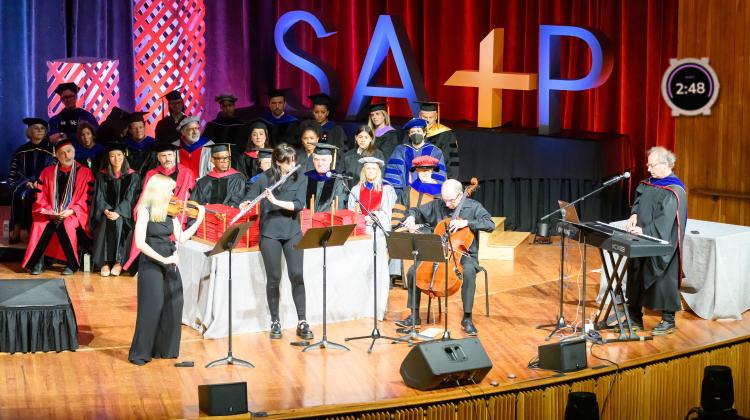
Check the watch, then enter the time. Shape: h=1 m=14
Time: h=2 m=48
